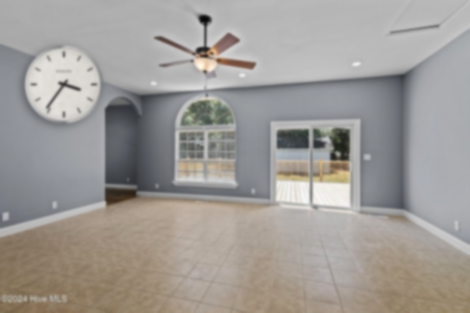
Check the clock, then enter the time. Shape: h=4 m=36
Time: h=3 m=36
